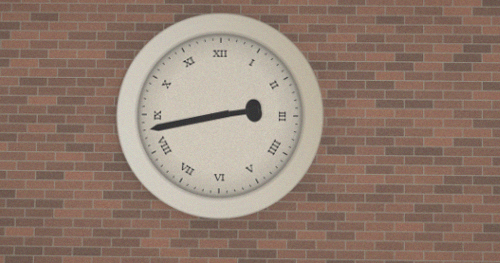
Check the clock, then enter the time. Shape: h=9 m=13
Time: h=2 m=43
